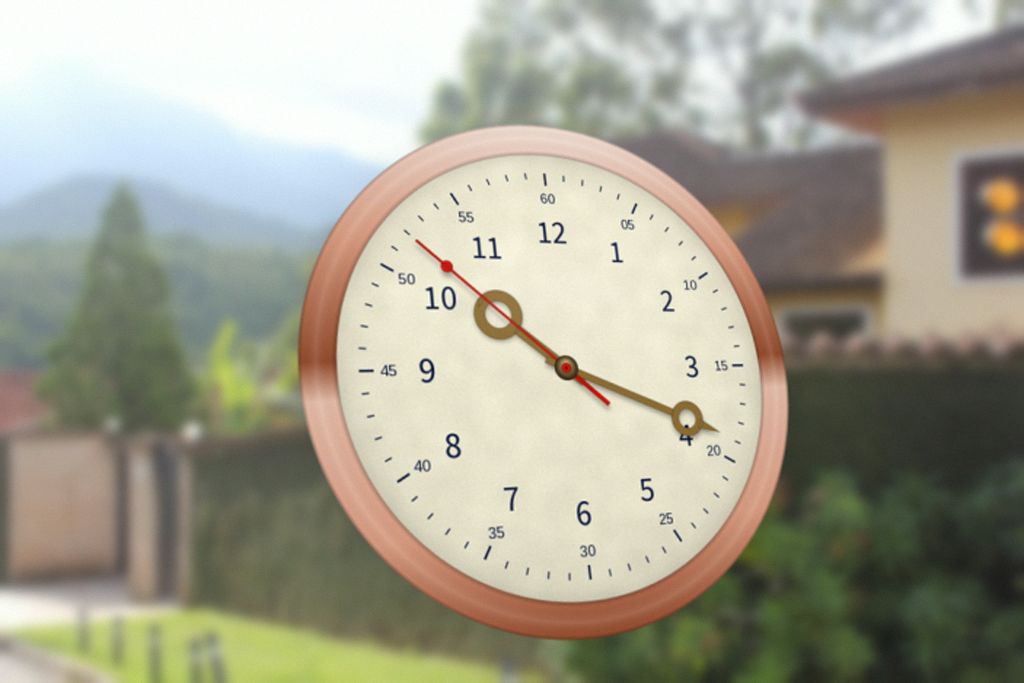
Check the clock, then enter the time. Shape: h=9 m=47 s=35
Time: h=10 m=18 s=52
